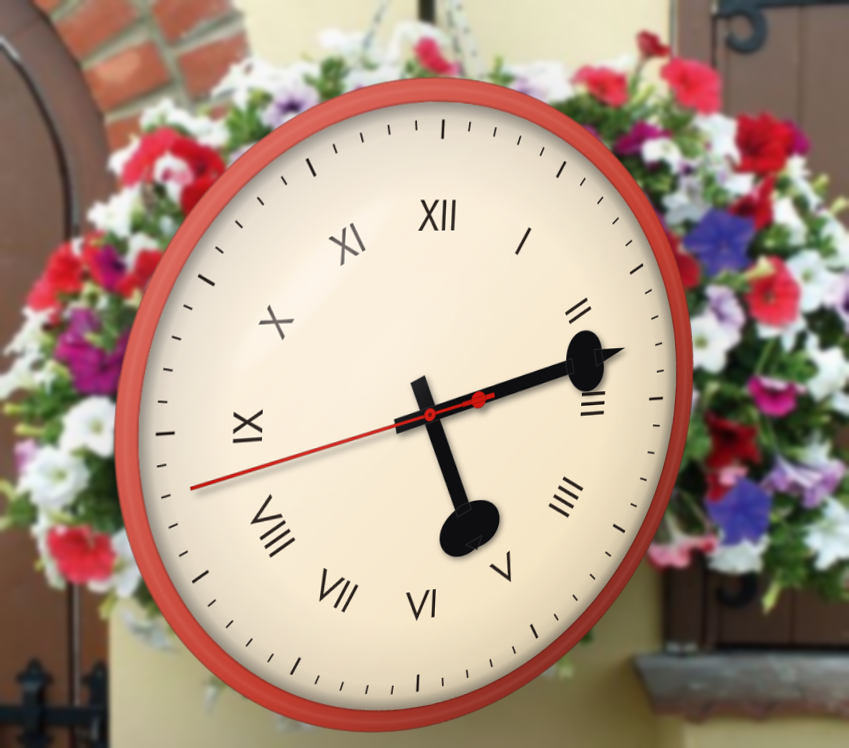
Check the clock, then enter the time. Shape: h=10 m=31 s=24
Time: h=5 m=12 s=43
